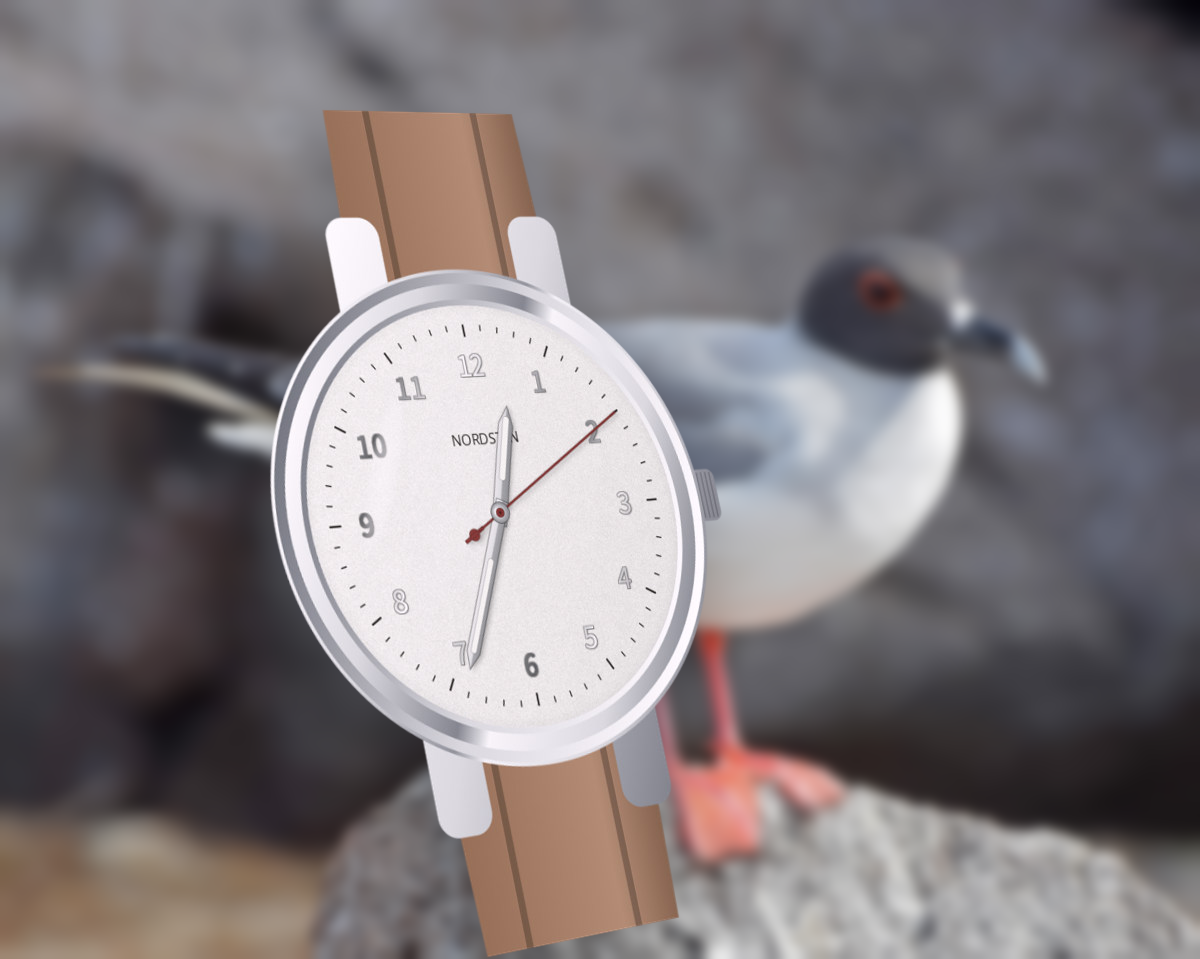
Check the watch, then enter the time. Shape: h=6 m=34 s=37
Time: h=12 m=34 s=10
